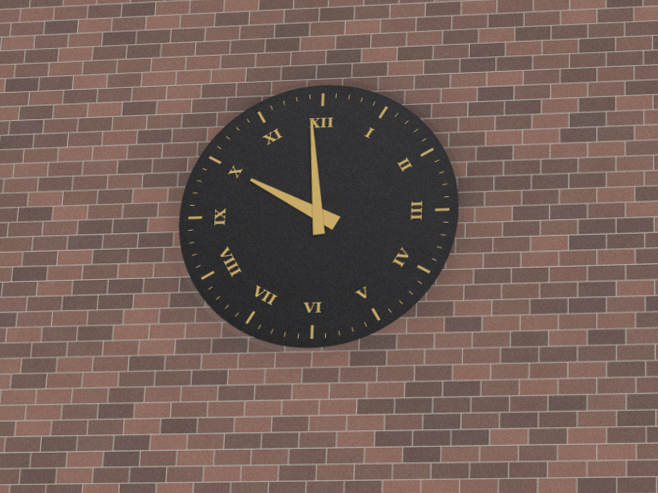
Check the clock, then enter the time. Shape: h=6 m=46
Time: h=9 m=59
